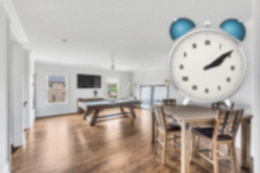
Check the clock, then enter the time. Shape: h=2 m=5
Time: h=2 m=9
